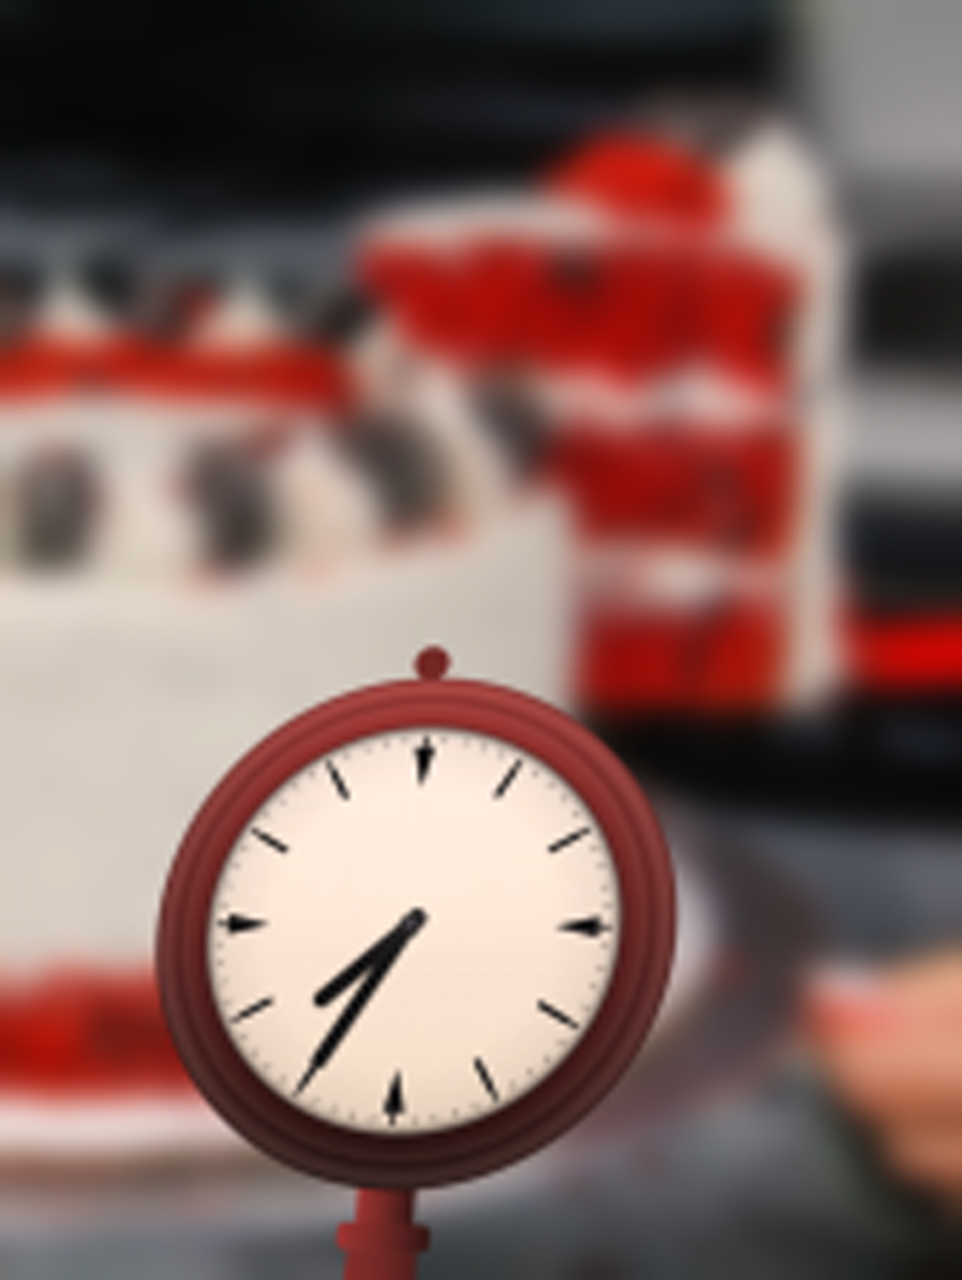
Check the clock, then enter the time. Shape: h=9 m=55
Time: h=7 m=35
